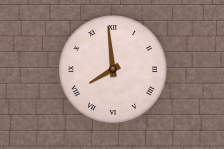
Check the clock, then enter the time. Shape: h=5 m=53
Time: h=7 m=59
